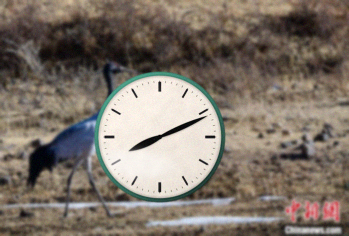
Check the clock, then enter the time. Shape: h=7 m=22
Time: h=8 m=11
